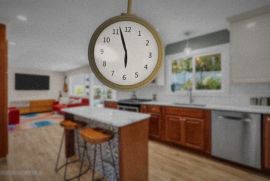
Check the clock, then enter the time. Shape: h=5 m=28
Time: h=5 m=57
